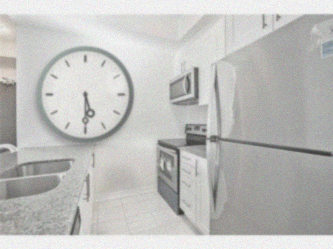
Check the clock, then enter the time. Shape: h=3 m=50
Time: h=5 m=30
